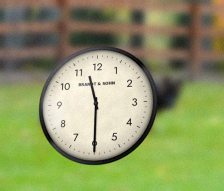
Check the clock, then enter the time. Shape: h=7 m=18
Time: h=11 m=30
